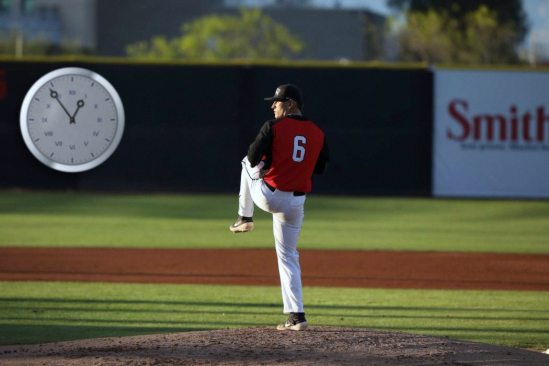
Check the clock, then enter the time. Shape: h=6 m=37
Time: h=12 m=54
